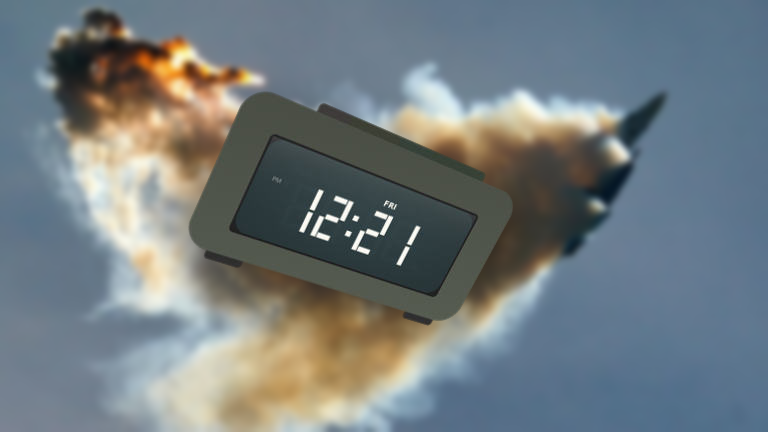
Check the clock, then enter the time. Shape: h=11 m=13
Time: h=12 m=21
